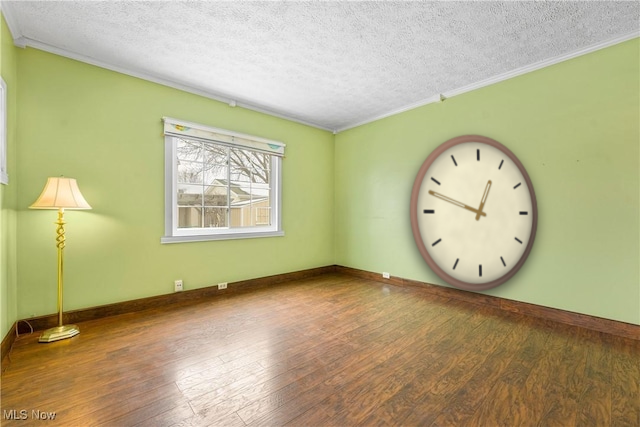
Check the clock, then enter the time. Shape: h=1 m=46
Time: h=12 m=48
